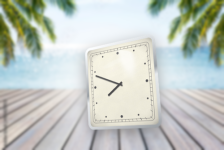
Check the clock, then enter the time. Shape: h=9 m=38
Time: h=7 m=49
